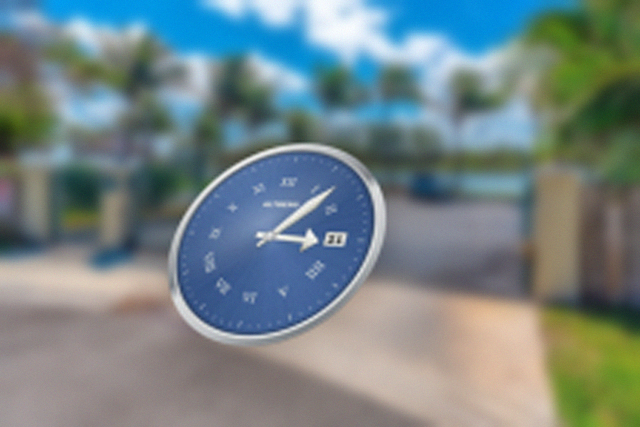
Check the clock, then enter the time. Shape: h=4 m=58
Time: h=3 m=7
